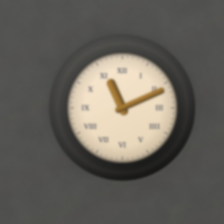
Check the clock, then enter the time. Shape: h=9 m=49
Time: h=11 m=11
